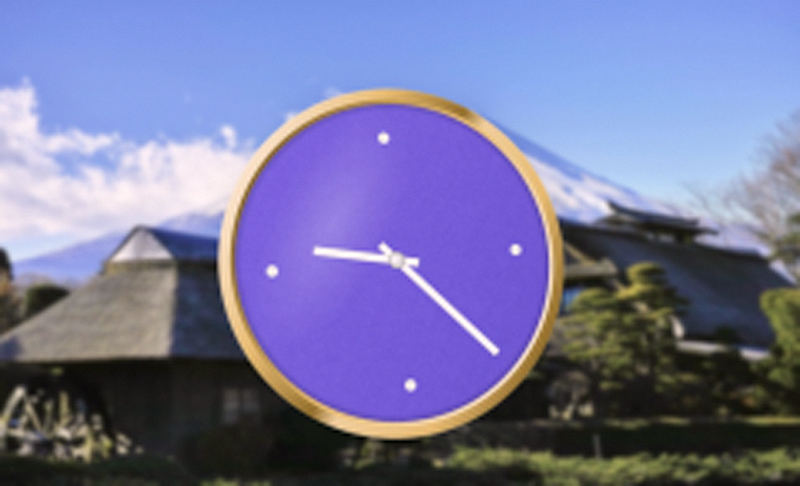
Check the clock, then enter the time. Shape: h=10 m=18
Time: h=9 m=23
